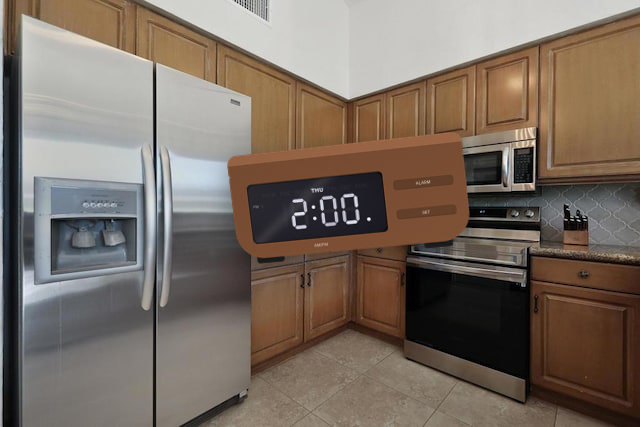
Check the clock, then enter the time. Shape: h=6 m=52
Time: h=2 m=0
